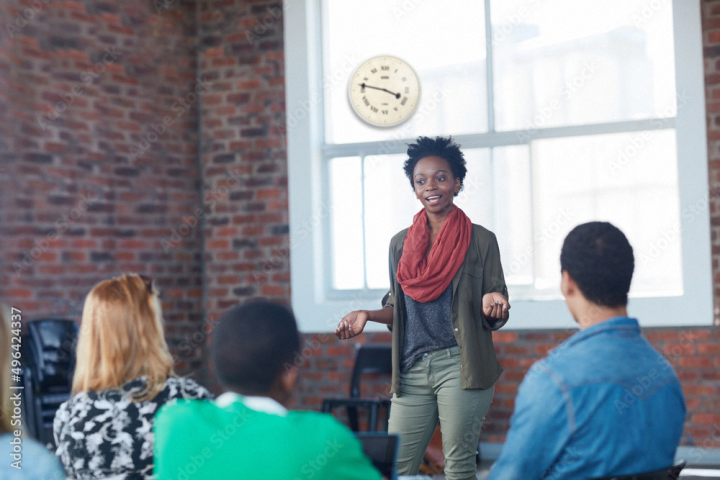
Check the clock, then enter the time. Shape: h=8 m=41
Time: h=3 m=47
